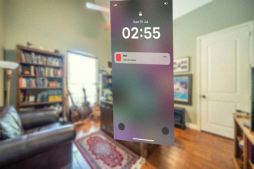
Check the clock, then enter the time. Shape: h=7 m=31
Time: h=2 m=55
